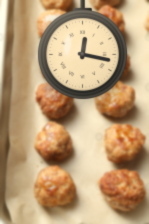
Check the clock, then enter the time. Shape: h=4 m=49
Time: h=12 m=17
